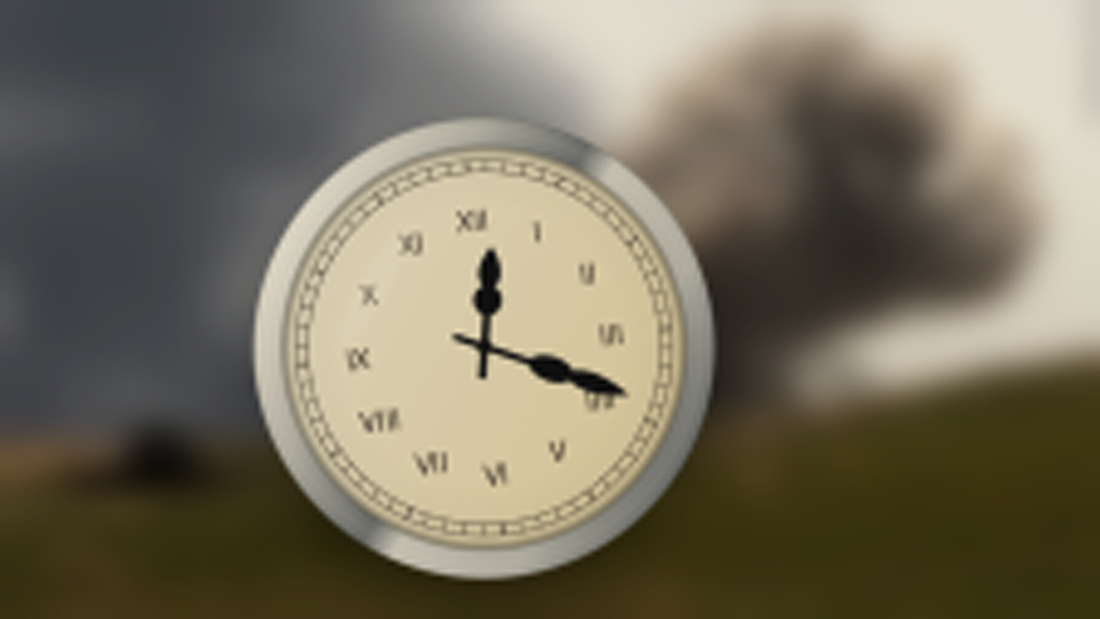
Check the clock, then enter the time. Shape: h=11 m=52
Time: h=12 m=19
